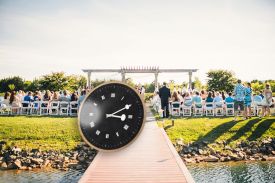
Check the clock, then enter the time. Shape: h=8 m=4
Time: h=3 m=10
